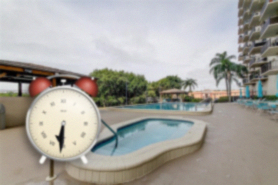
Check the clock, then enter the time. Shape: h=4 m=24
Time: h=6 m=31
